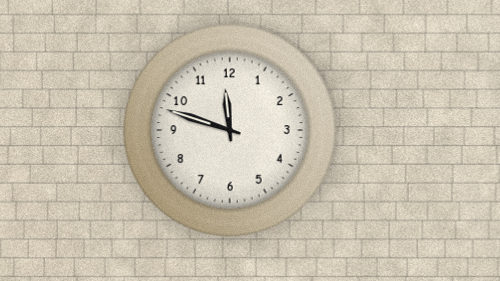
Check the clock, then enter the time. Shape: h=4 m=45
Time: h=11 m=48
